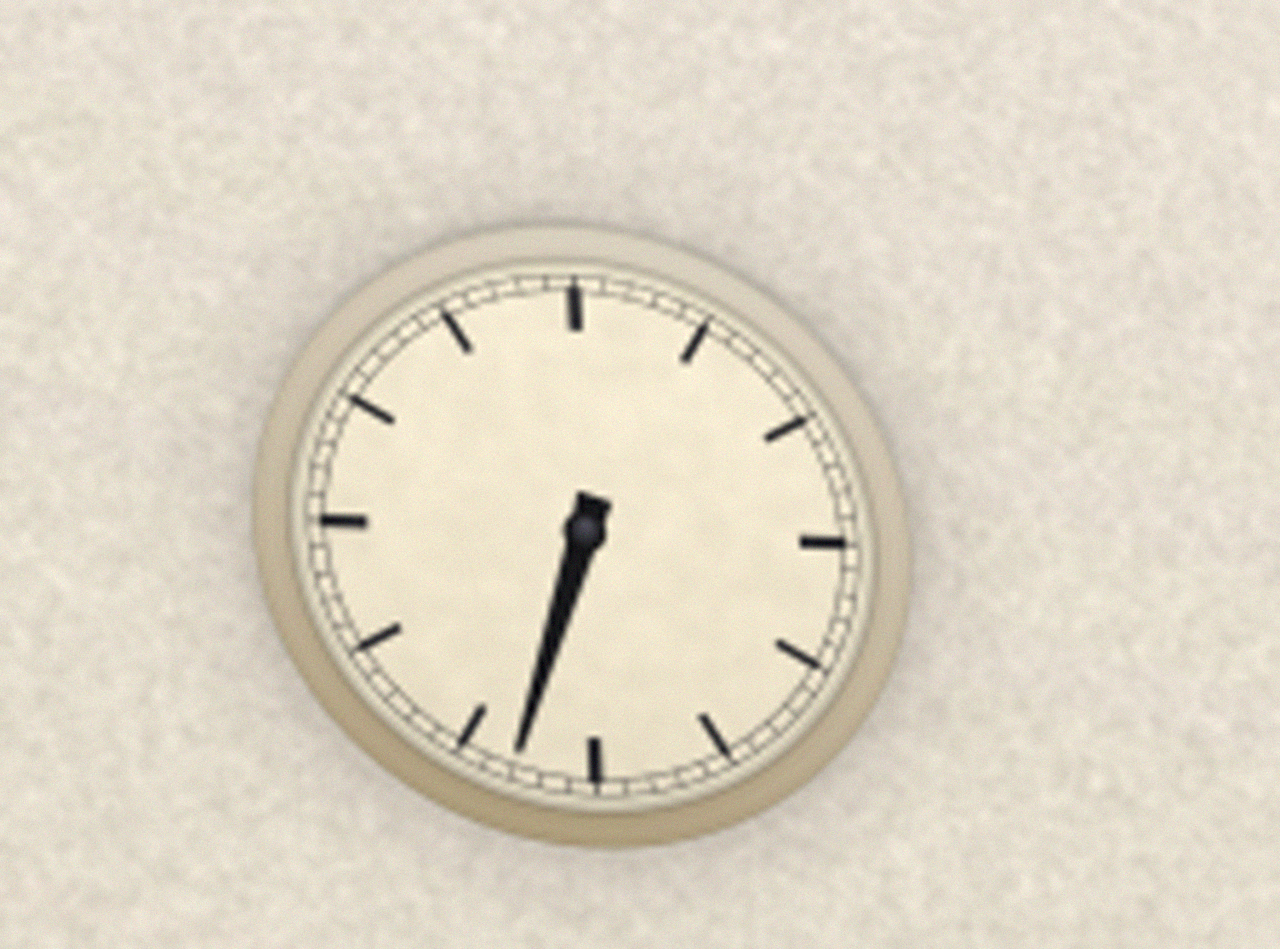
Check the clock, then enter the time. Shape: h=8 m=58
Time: h=6 m=33
